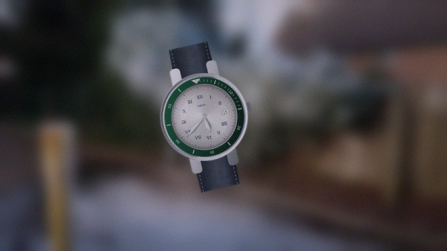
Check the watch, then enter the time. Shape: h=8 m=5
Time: h=5 m=39
